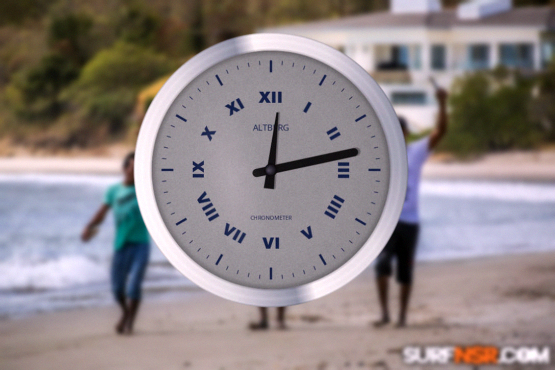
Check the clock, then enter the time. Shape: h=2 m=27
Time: h=12 m=13
